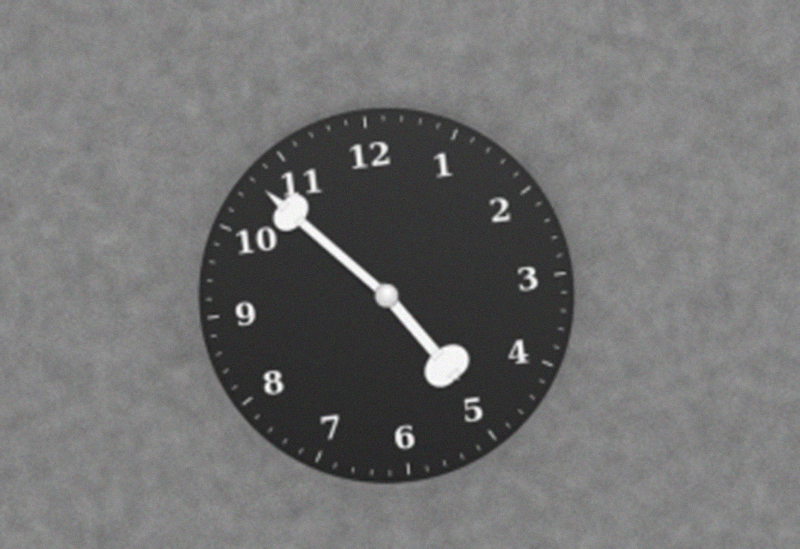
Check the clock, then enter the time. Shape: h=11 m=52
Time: h=4 m=53
